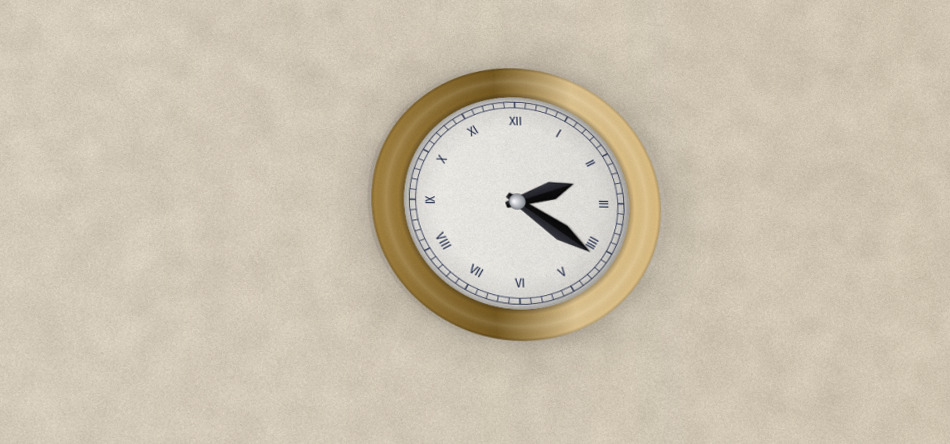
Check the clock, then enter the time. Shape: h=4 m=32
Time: h=2 m=21
